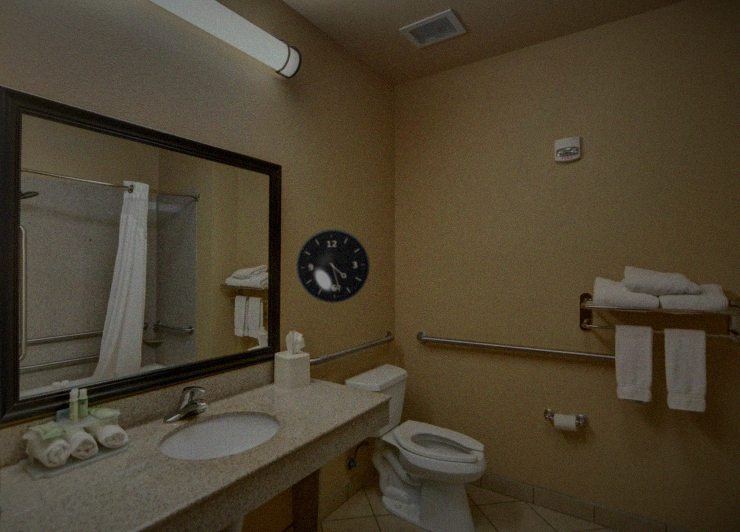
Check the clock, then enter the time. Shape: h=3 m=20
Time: h=4 m=28
